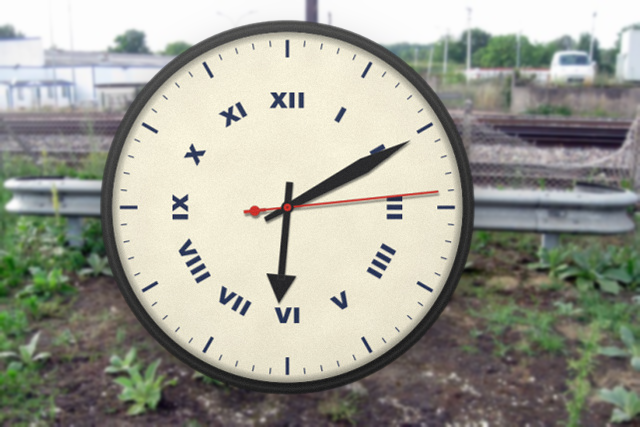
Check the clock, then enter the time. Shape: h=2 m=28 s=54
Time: h=6 m=10 s=14
